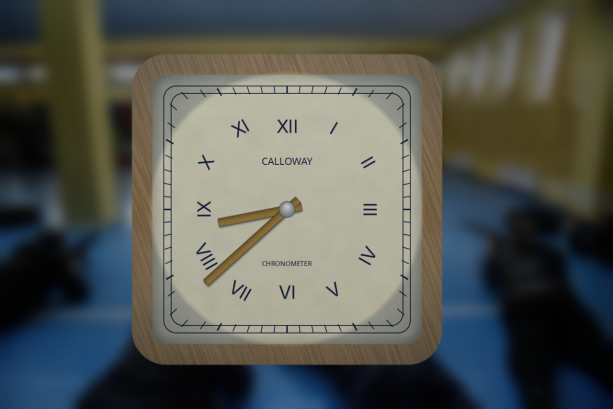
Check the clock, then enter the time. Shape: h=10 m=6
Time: h=8 m=38
